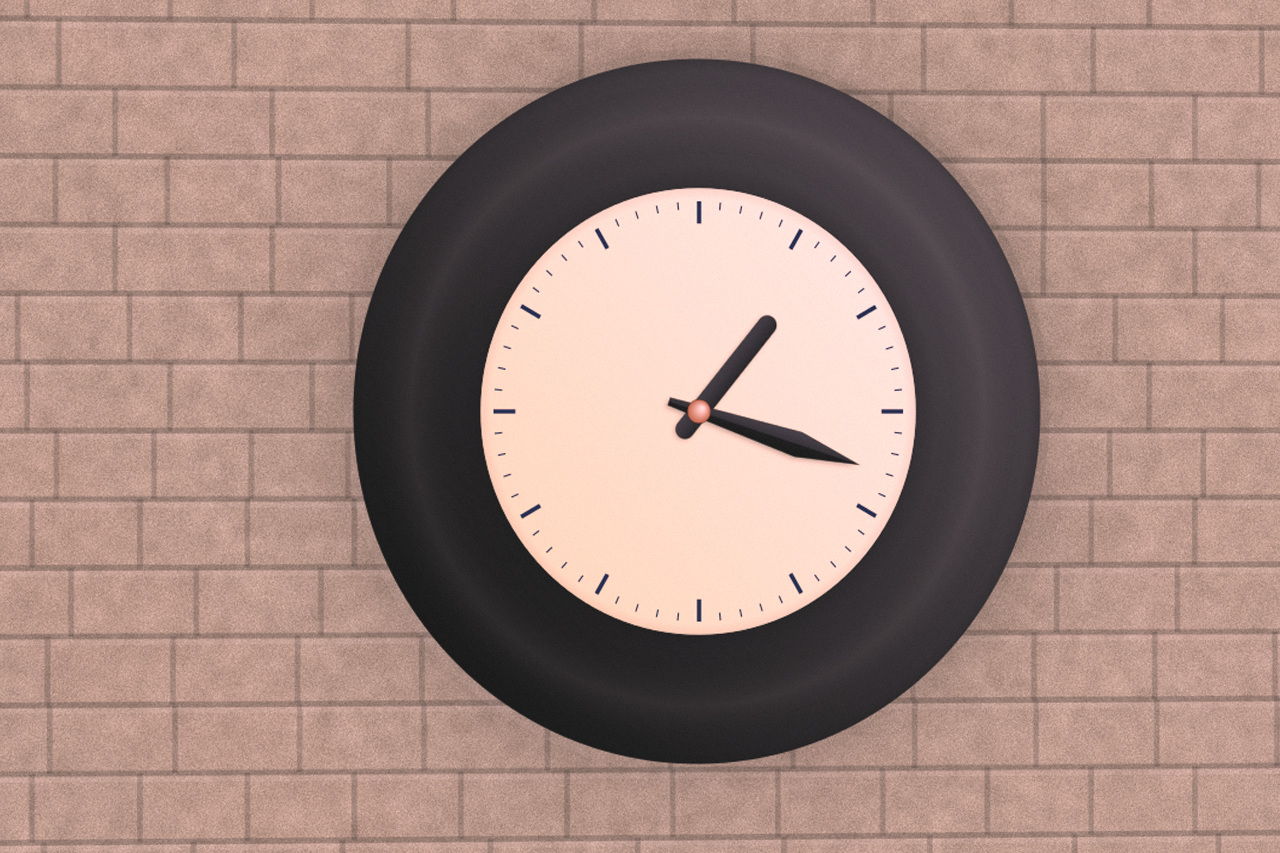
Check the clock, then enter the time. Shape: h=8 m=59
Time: h=1 m=18
